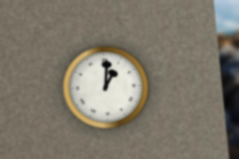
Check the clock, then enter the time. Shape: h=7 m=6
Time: h=1 m=1
